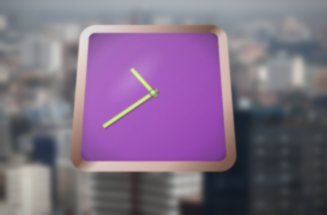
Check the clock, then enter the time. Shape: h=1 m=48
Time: h=10 m=39
